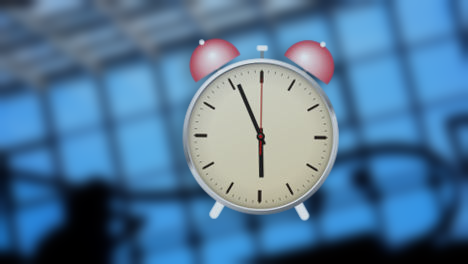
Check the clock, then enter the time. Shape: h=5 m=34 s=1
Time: h=5 m=56 s=0
